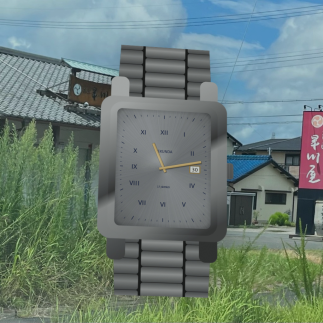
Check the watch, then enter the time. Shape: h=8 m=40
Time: h=11 m=13
